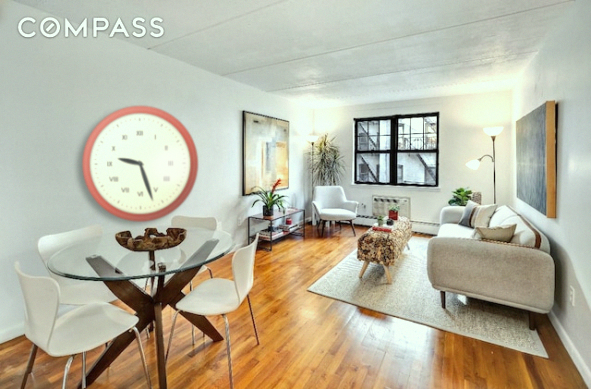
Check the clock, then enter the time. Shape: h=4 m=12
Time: h=9 m=27
